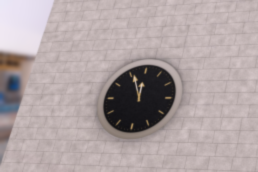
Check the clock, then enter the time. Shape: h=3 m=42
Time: h=11 m=56
